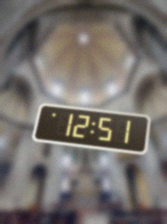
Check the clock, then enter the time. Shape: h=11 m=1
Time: h=12 m=51
